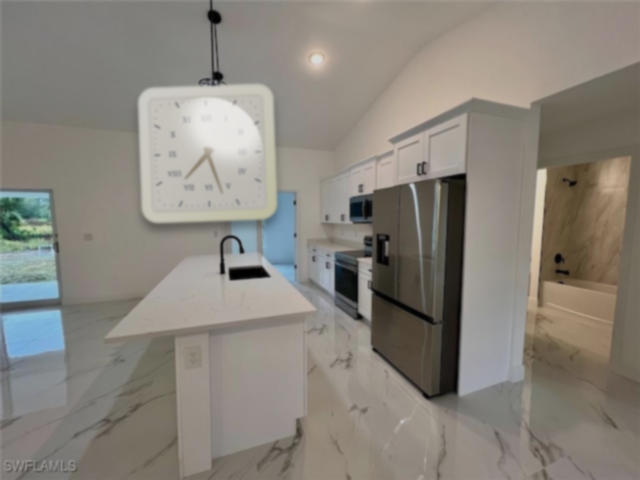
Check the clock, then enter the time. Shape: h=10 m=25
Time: h=7 m=27
